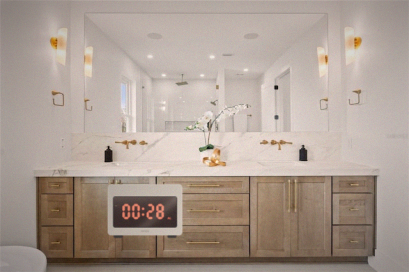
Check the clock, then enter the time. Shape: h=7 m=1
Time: h=0 m=28
